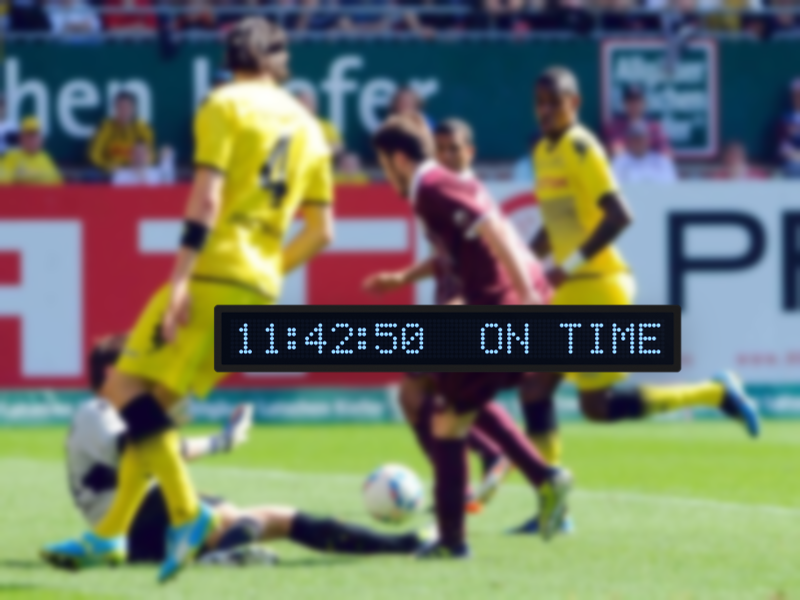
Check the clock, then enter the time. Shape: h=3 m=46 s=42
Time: h=11 m=42 s=50
